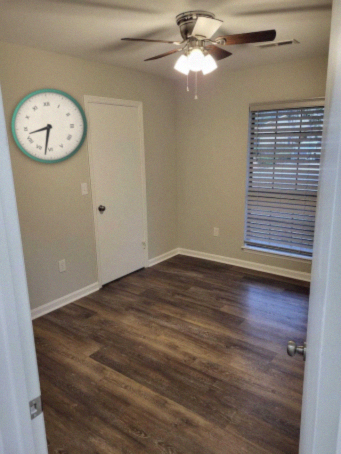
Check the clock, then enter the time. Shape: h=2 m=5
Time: h=8 m=32
